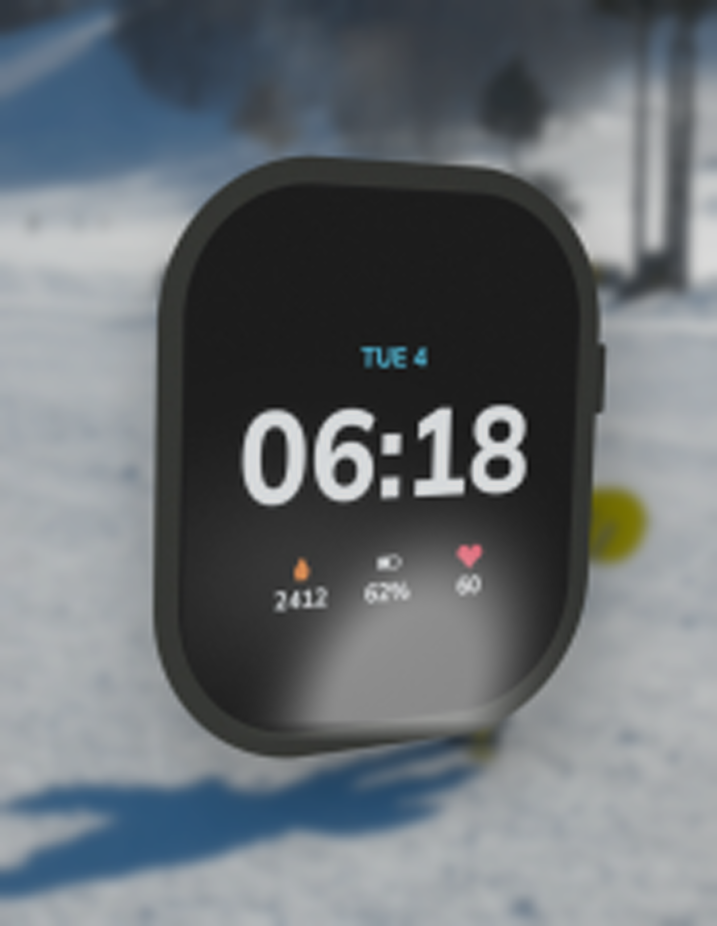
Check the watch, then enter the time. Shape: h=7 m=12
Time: h=6 m=18
